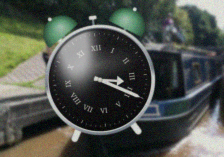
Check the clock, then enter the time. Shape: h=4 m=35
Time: h=3 m=20
